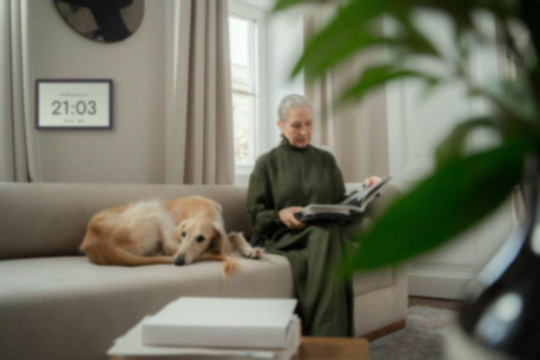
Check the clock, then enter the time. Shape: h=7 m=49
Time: h=21 m=3
